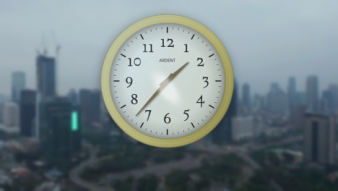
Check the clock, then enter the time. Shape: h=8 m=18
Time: h=1 m=37
